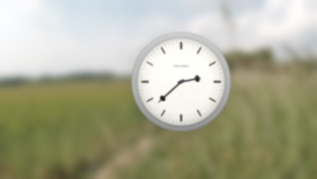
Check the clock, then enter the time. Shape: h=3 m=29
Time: h=2 m=38
